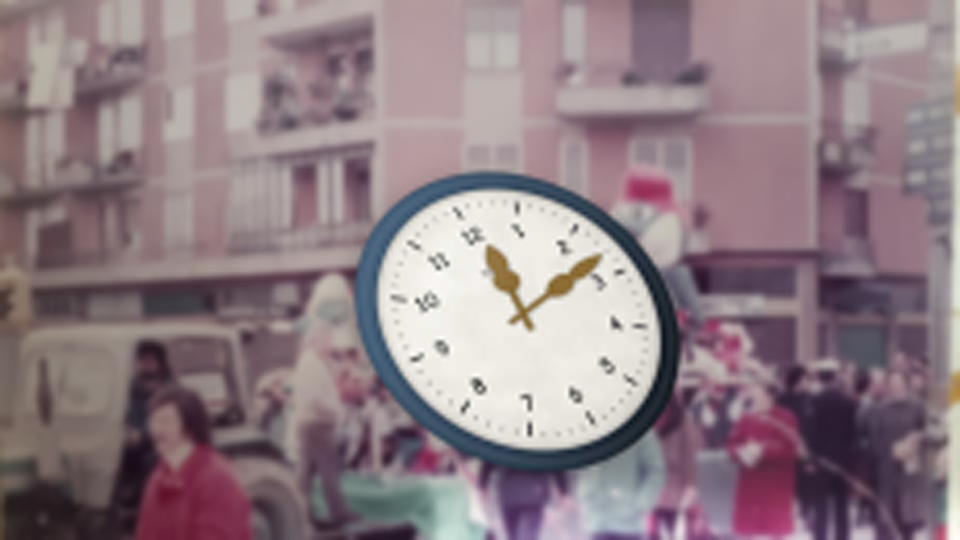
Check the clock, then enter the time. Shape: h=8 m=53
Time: h=12 m=13
